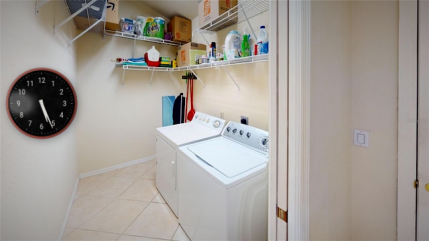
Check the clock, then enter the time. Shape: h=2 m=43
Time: h=5 m=26
